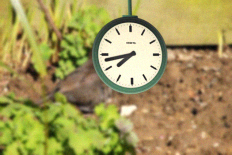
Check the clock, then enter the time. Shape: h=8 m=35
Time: h=7 m=43
